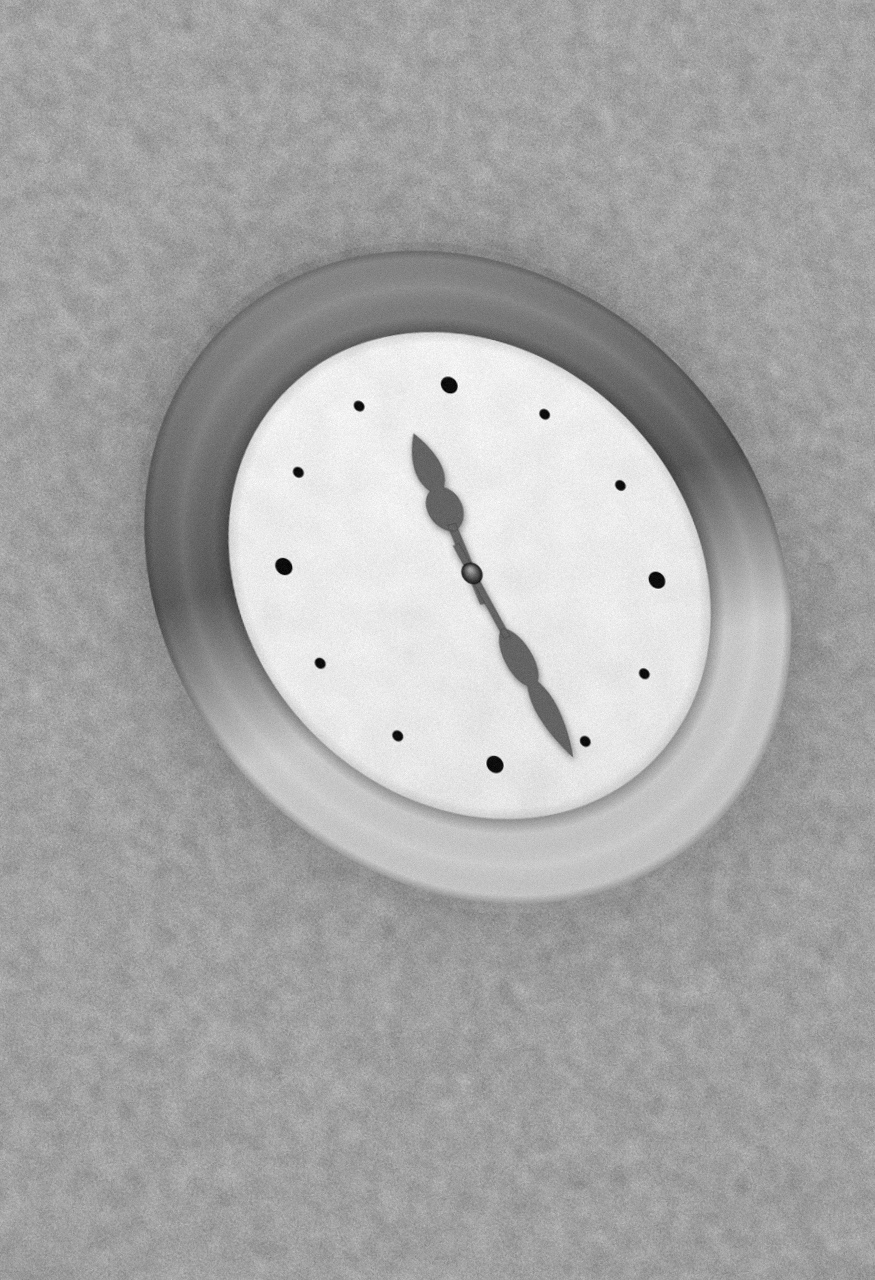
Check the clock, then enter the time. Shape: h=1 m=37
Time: h=11 m=26
